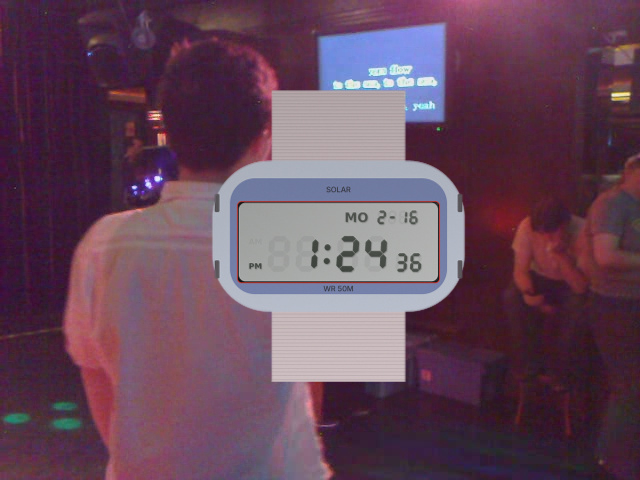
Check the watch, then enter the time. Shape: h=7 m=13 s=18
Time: h=1 m=24 s=36
